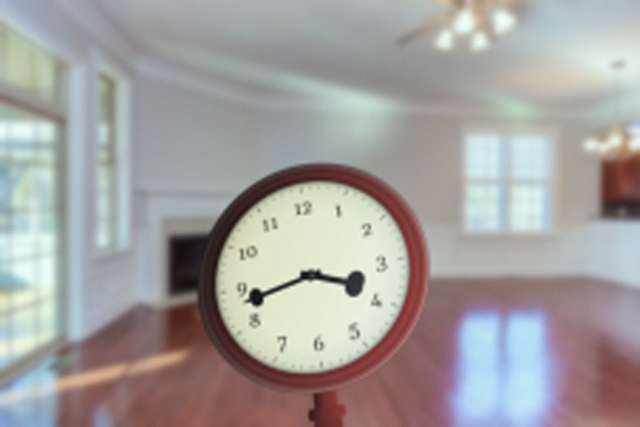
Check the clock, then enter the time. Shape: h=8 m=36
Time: h=3 m=43
